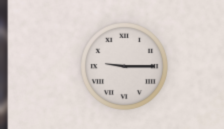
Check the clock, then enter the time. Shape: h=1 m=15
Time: h=9 m=15
